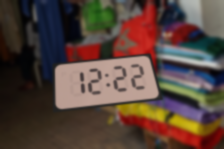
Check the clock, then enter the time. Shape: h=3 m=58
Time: h=12 m=22
